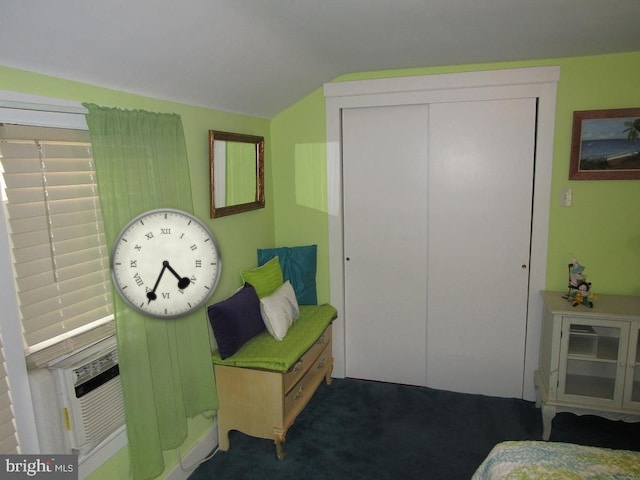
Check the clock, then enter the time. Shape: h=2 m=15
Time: h=4 m=34
